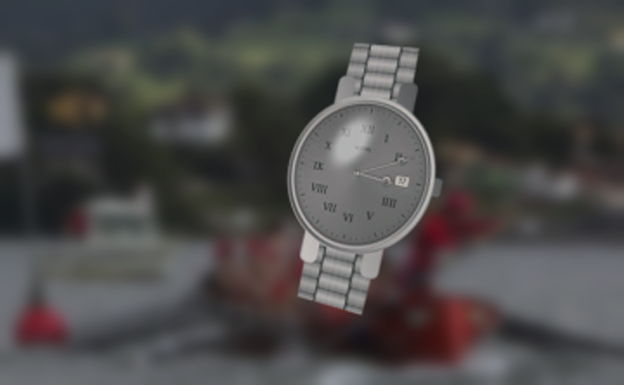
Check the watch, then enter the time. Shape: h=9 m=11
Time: h=3 m=11
